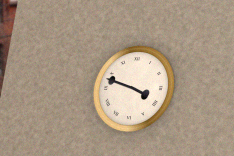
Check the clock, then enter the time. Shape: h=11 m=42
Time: h=3 m=48
